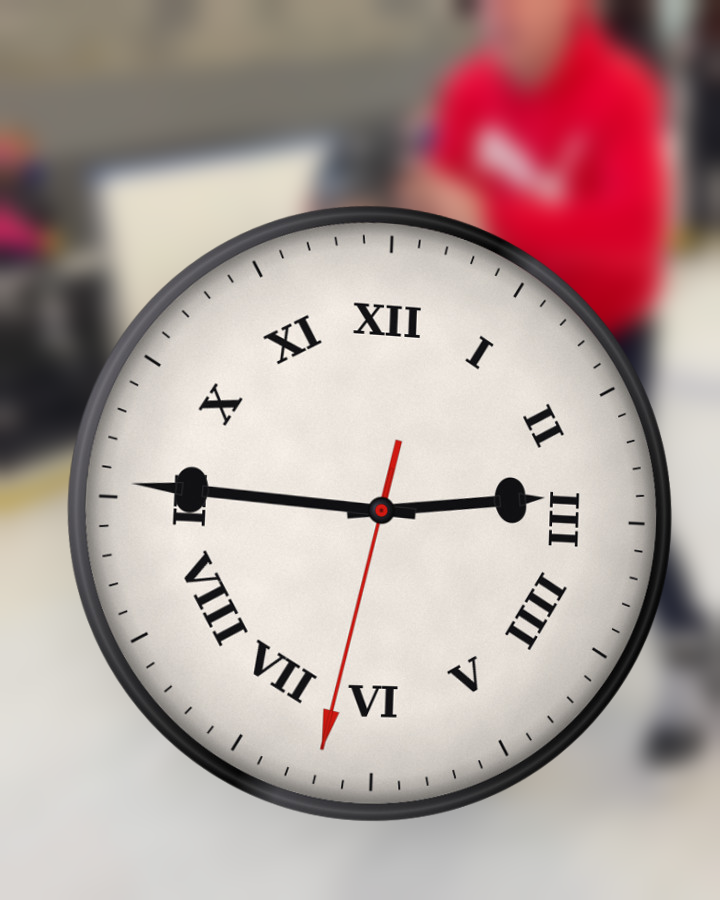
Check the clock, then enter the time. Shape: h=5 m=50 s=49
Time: h=2 m=45 s=32
